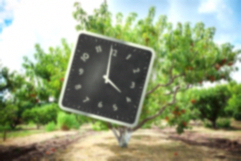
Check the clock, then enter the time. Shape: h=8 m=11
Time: h=3 m=59
